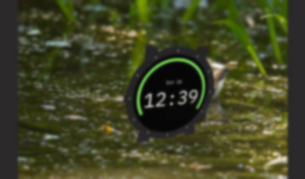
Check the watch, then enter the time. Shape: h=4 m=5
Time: h=12 m=39
